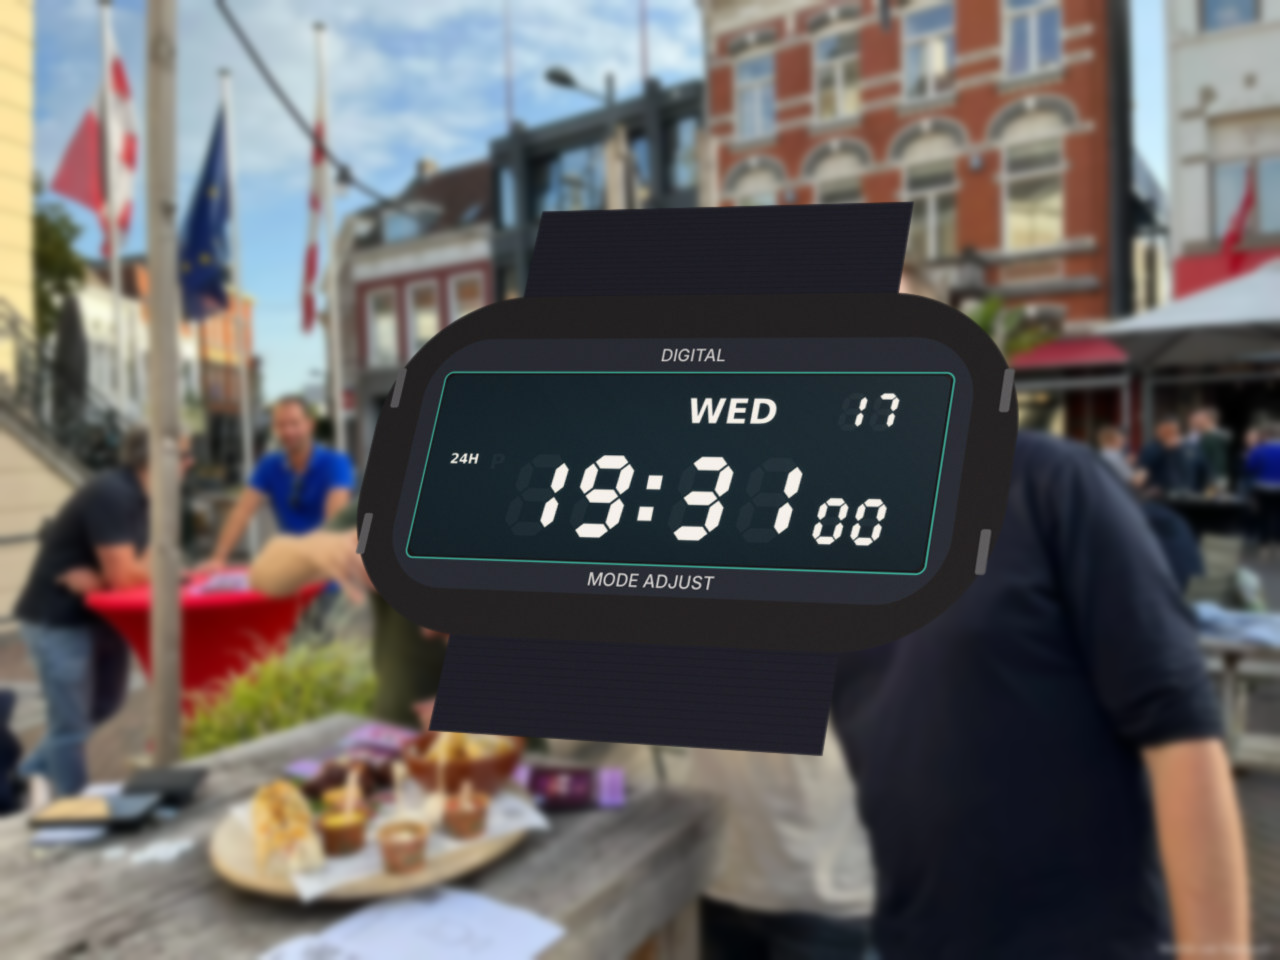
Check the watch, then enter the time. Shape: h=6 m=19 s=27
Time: h=19 m=31 s=0
